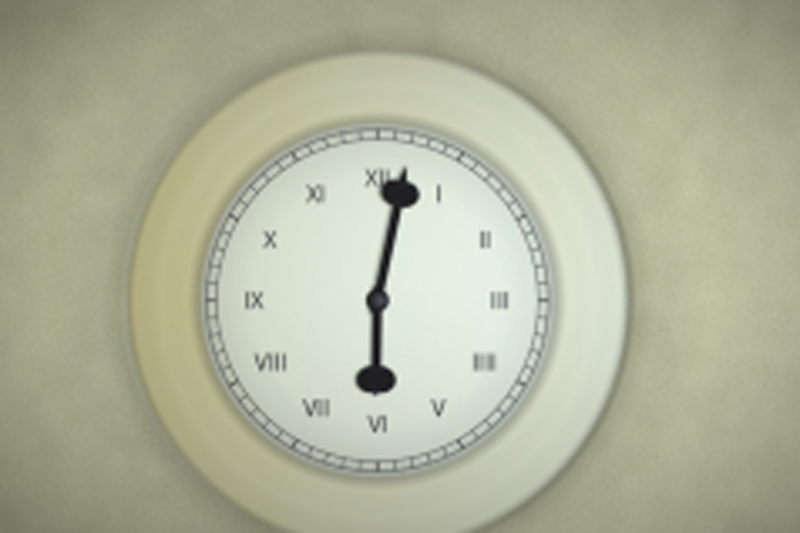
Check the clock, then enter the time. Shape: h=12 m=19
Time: h=6 m=2
